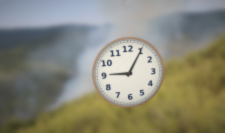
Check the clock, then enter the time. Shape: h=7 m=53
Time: h=9 m=5
